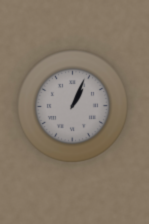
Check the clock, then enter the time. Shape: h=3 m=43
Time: h=1 m=4
